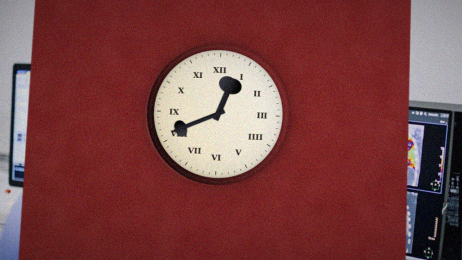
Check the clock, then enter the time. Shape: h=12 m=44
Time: h=12 m=41
